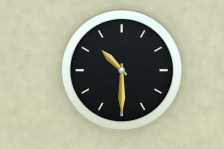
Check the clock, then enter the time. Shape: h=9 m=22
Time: h=10 m=30
